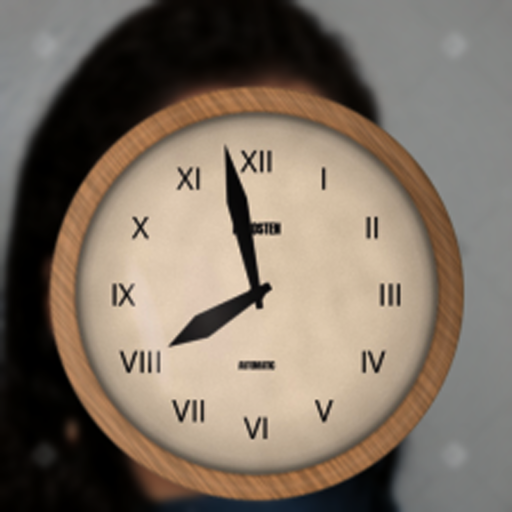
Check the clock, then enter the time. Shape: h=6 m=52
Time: h=7 m=58
